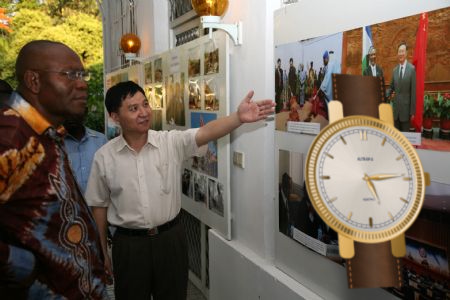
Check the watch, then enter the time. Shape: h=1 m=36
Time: h=5 m=14
